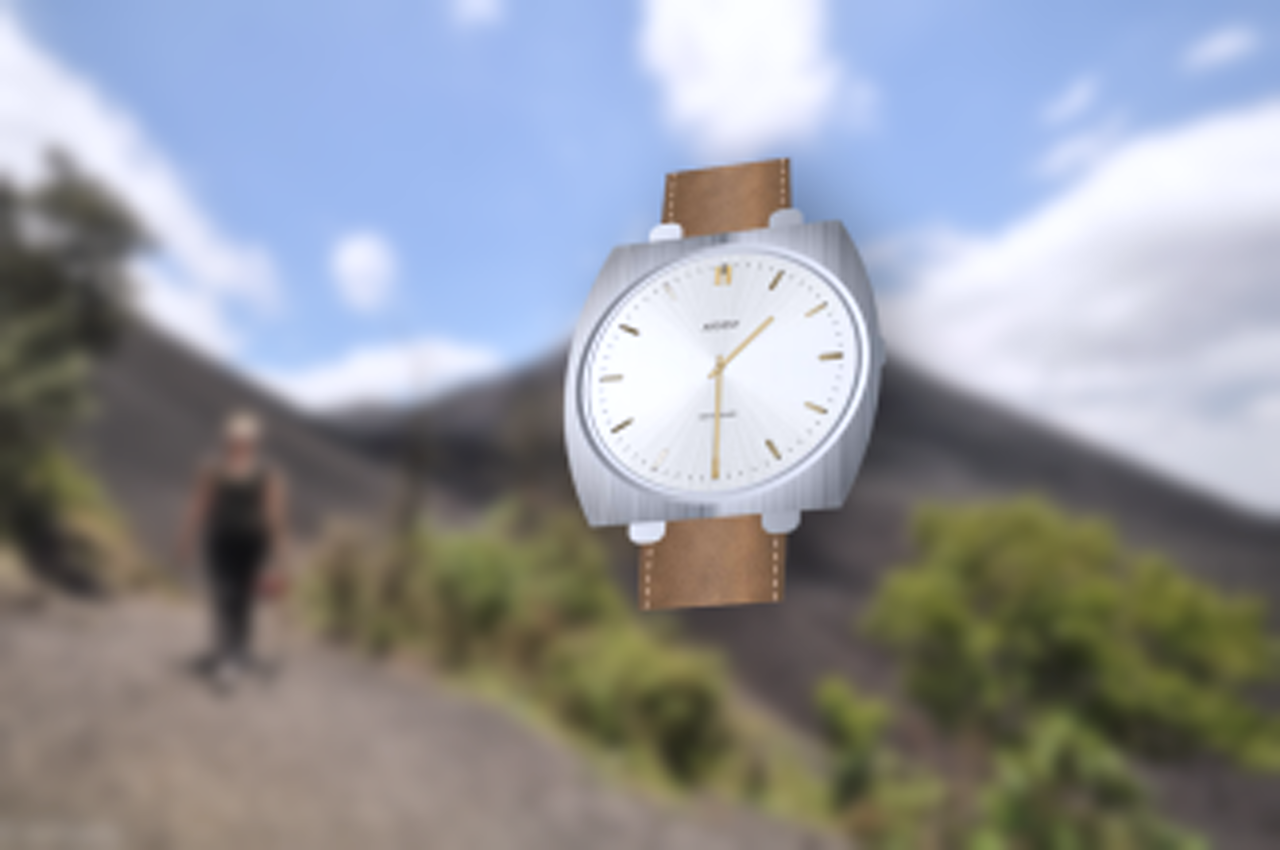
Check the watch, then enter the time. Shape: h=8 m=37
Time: h=1 m=30
